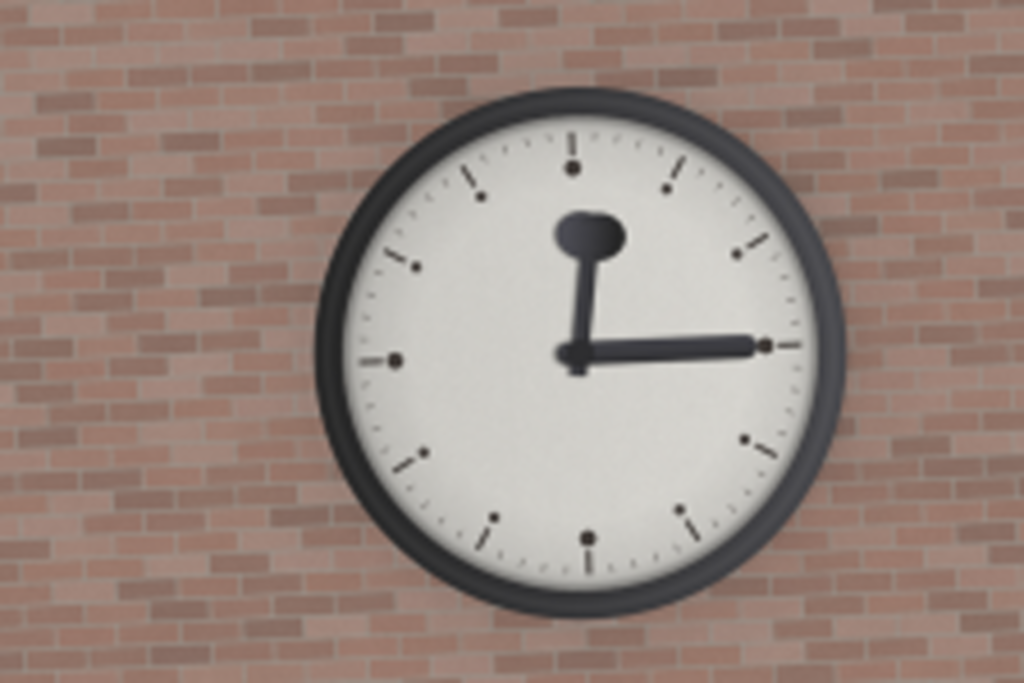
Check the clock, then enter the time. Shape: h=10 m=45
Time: h=12 m=15
